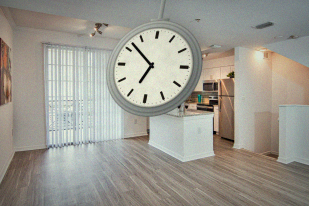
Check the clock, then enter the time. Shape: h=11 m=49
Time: h=6 m=52
